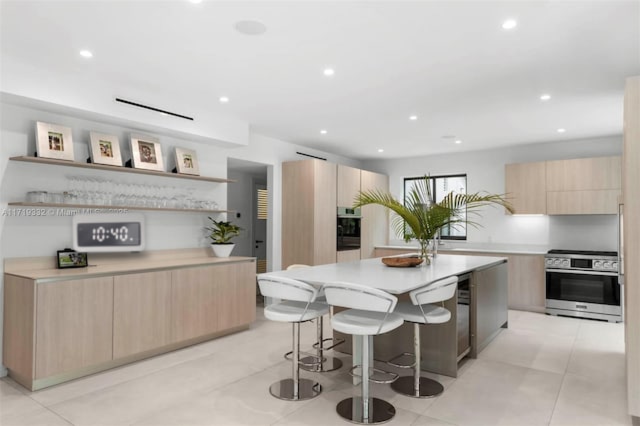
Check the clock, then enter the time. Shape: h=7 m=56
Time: h=10 m=40
